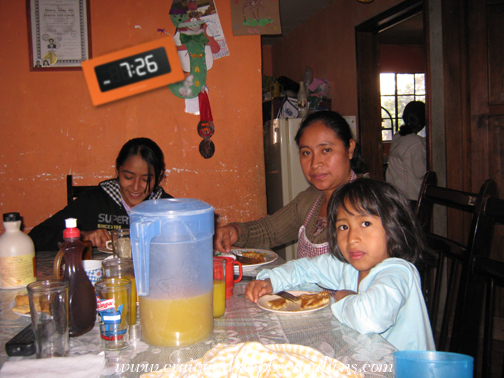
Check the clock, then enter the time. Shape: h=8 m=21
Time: h=7 m=26
